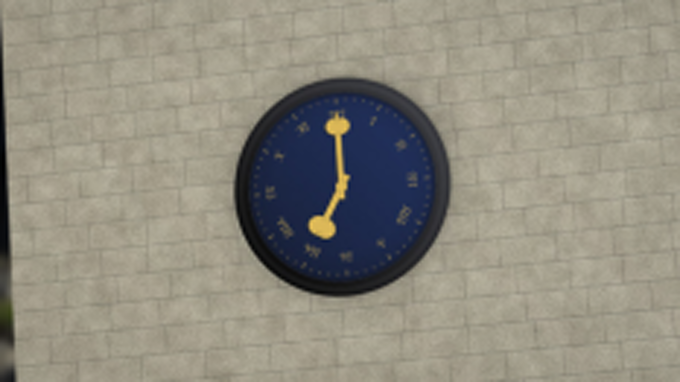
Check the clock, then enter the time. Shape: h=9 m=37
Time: h=7 m=0
